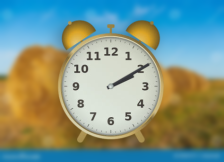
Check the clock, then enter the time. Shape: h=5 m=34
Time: h=2 m=10
